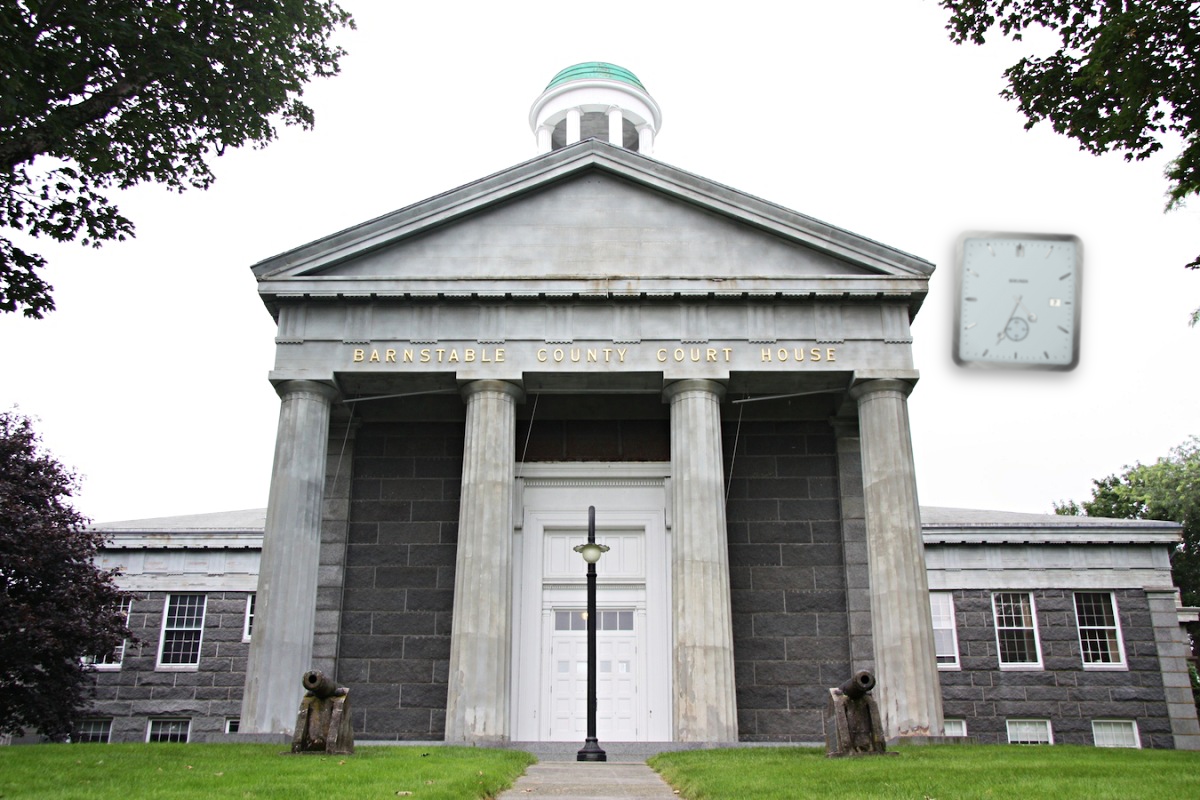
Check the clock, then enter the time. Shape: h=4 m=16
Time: h=4 m=34
